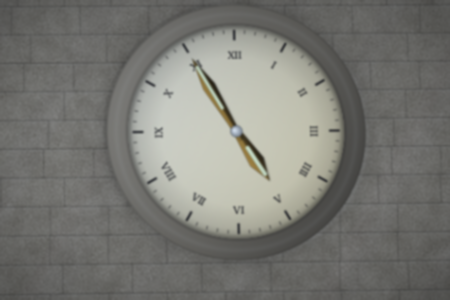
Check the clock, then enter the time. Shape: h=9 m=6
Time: h=4 m=55
